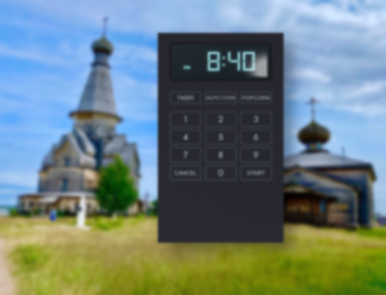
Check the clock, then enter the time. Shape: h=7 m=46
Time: h=8 m=40
